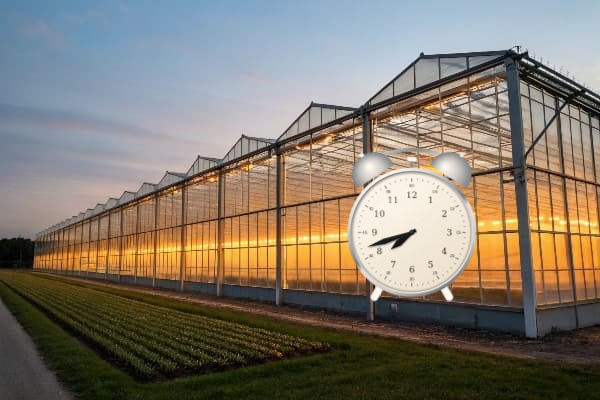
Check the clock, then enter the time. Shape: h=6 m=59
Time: h=7 m=42
